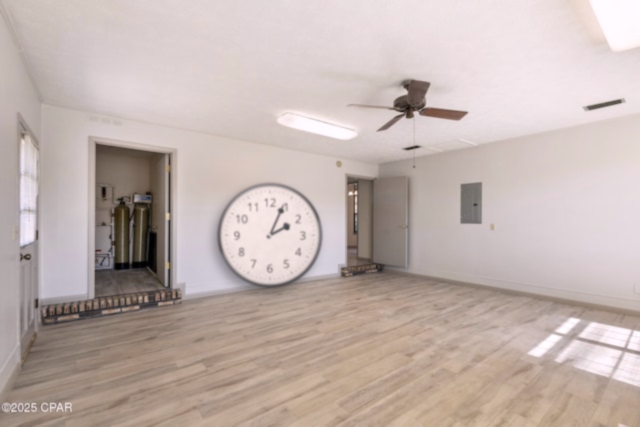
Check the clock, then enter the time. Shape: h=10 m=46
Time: h=2 m=4
